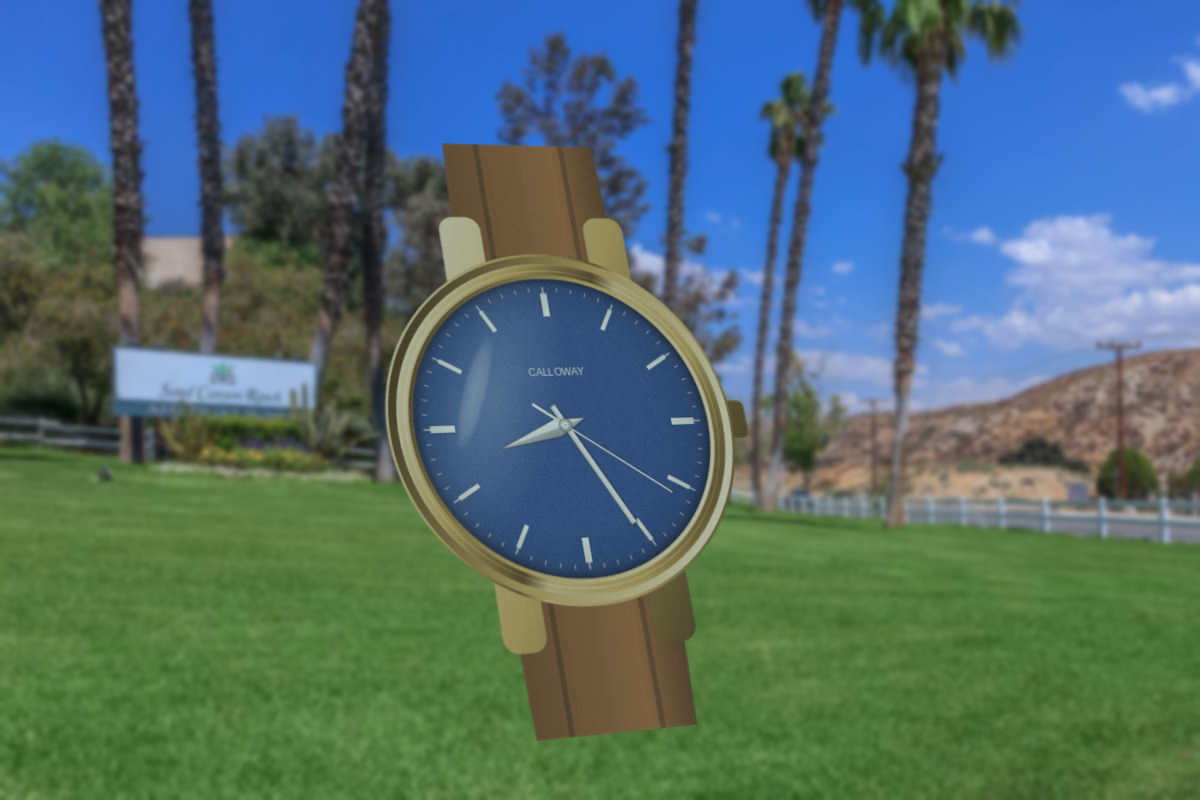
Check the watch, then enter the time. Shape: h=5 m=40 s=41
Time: h=8 m=25 s=21
